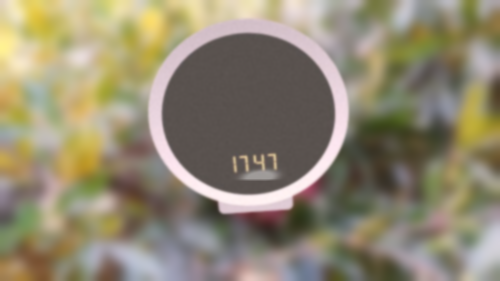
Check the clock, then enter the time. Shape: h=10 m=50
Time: h=17 m=47
